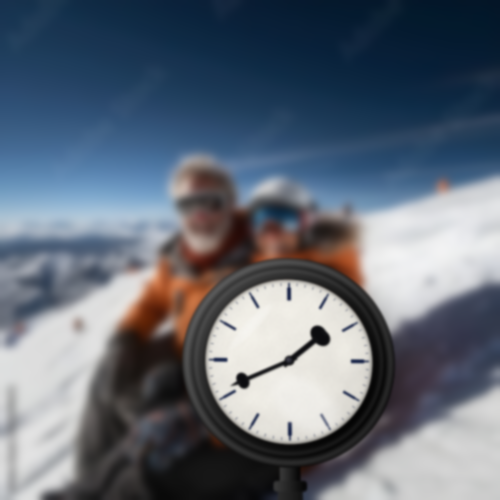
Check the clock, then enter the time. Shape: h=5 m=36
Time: h=1 m=41
